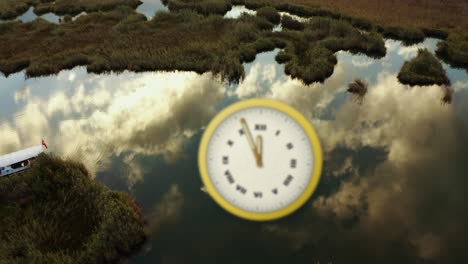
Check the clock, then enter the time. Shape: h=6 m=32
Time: h=11 m=56
